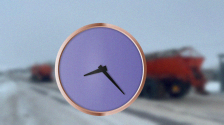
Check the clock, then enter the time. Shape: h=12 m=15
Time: h=8 m=23
